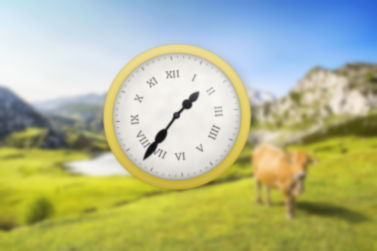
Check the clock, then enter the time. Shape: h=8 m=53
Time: h=1 m=37
